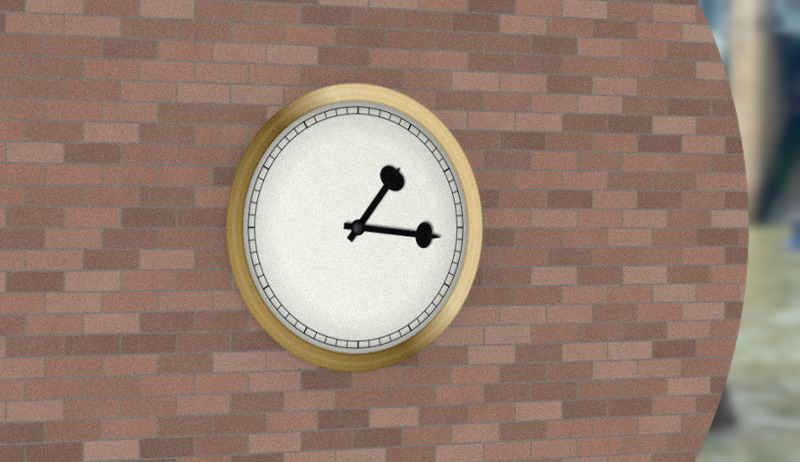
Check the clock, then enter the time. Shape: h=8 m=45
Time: h=1 m=16
